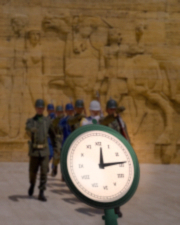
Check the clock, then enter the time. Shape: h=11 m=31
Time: h=12 m=14
